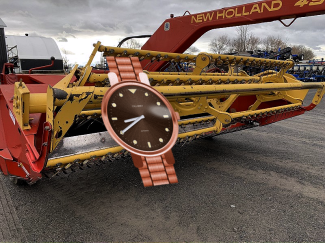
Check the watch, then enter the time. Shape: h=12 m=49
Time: h=8 m=40
